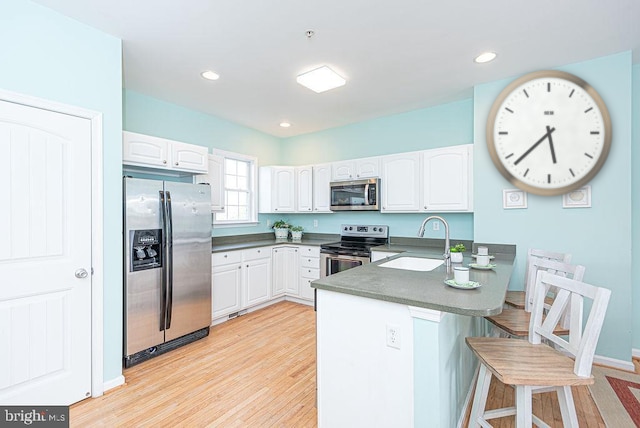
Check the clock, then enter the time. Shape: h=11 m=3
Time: h=5 m=38
